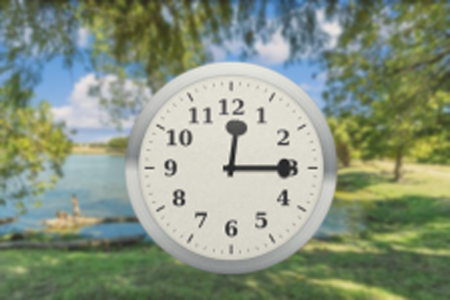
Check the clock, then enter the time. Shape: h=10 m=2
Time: h=12 m=15
